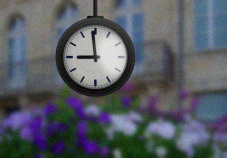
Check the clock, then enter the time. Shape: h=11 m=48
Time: h=8 m=59
